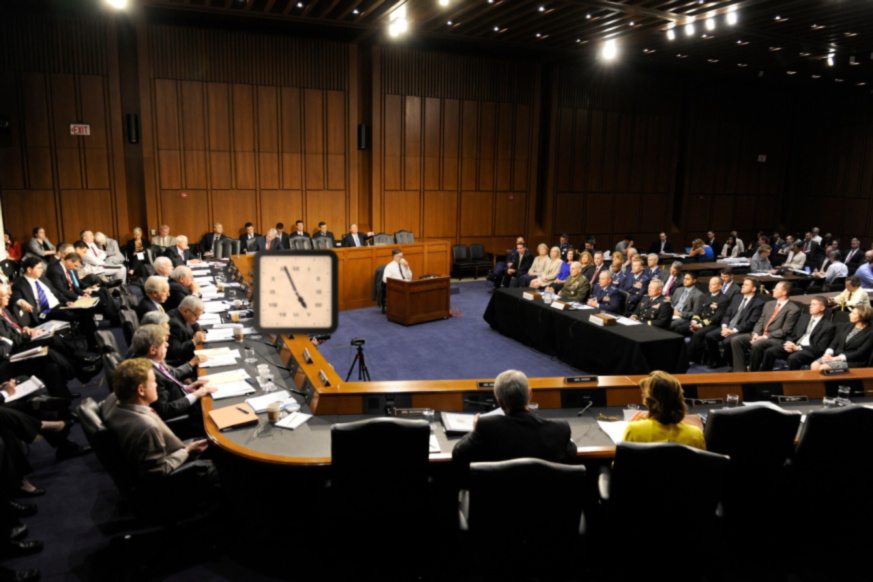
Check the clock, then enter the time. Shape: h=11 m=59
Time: h=4 m=56
